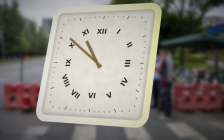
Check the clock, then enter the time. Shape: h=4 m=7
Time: h=10 m=51
